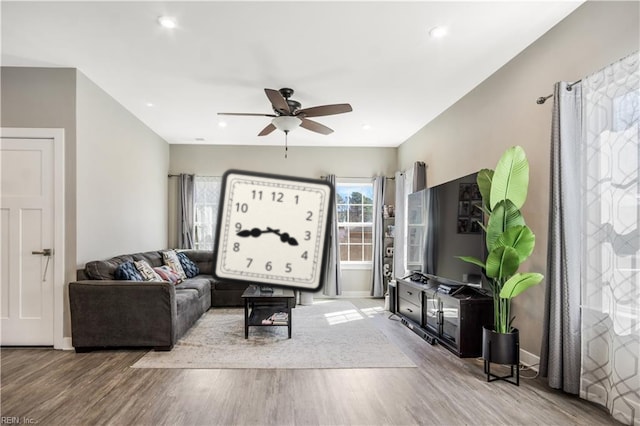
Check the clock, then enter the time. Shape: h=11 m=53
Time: h=3 m=43
